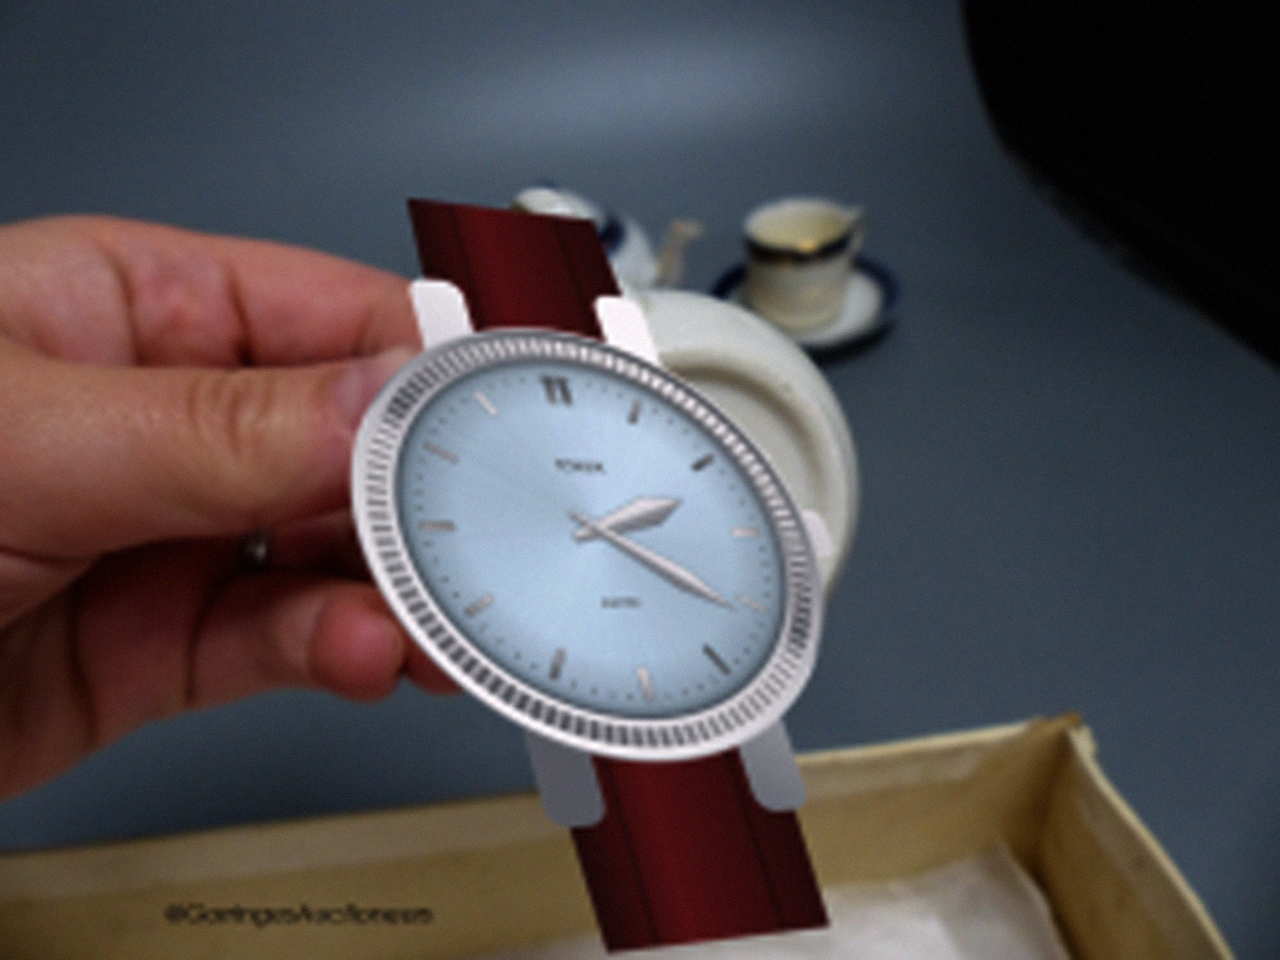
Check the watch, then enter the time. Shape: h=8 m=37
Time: h=2 m=21
